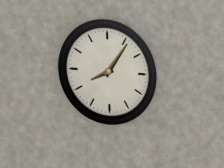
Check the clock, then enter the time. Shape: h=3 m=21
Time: h=8 m=6
